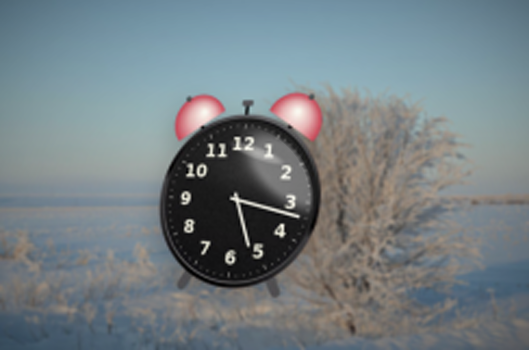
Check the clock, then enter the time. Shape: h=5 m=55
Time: h=5 m=17
